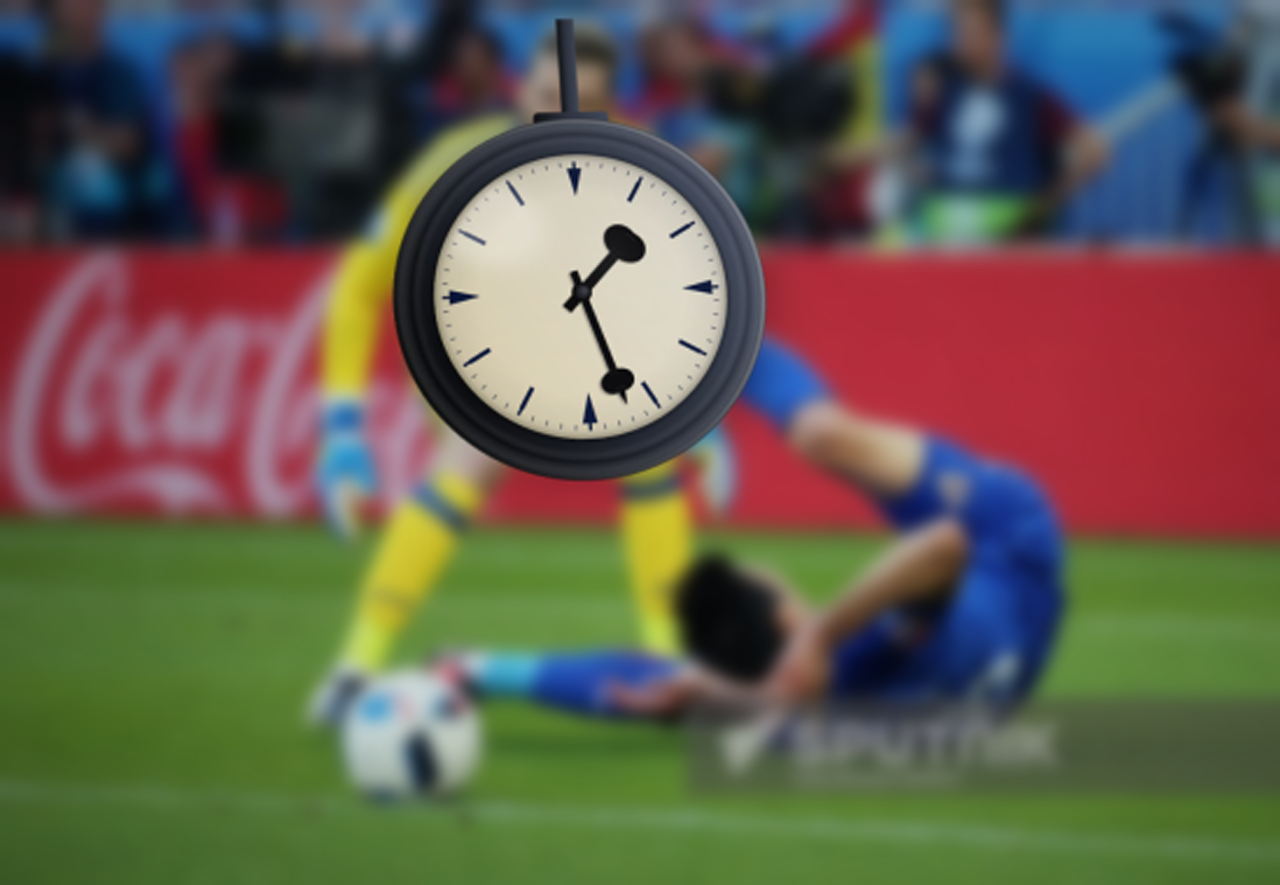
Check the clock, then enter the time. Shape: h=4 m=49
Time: h=1 m=27
